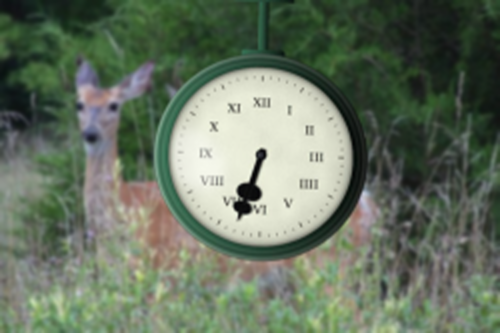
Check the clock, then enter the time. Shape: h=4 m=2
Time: h=6 m=33
